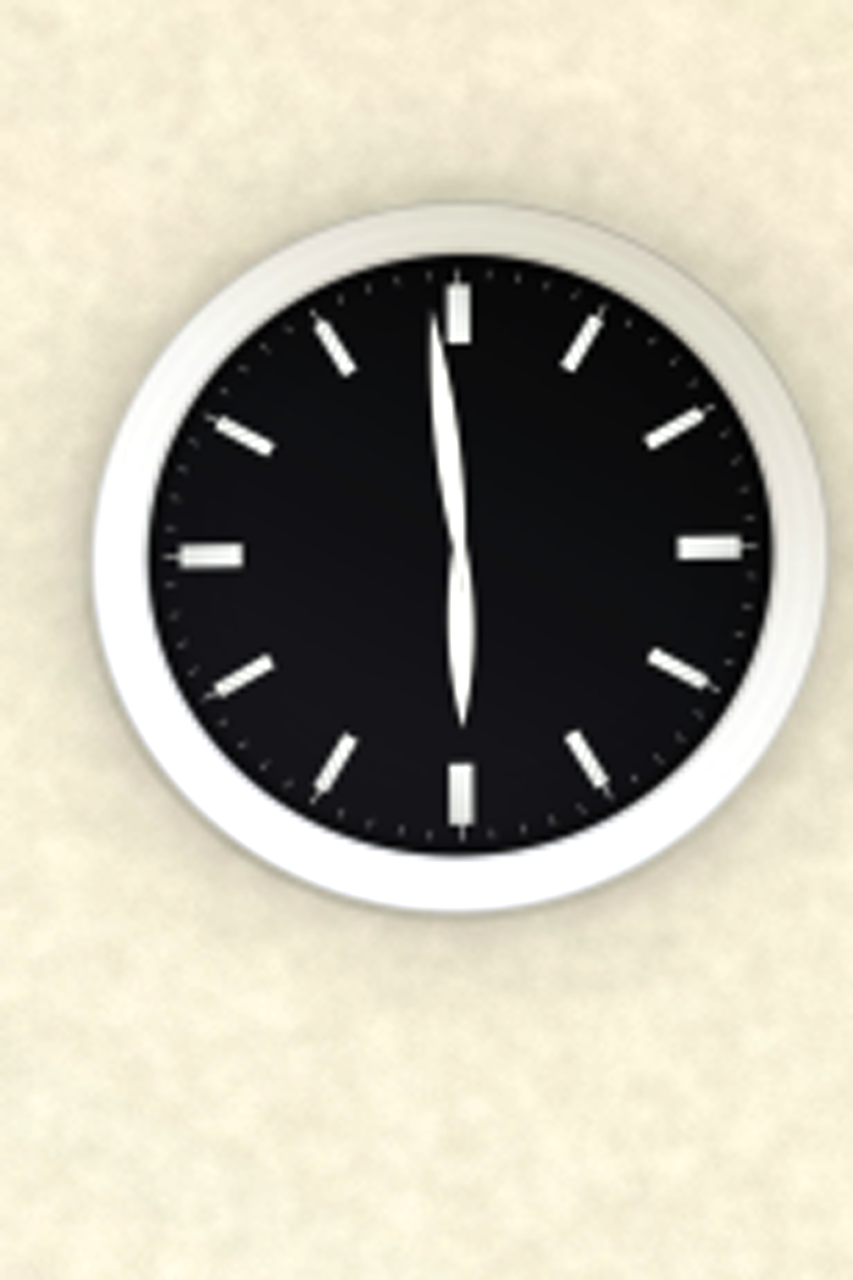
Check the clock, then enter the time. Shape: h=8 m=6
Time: h=5 m=59
